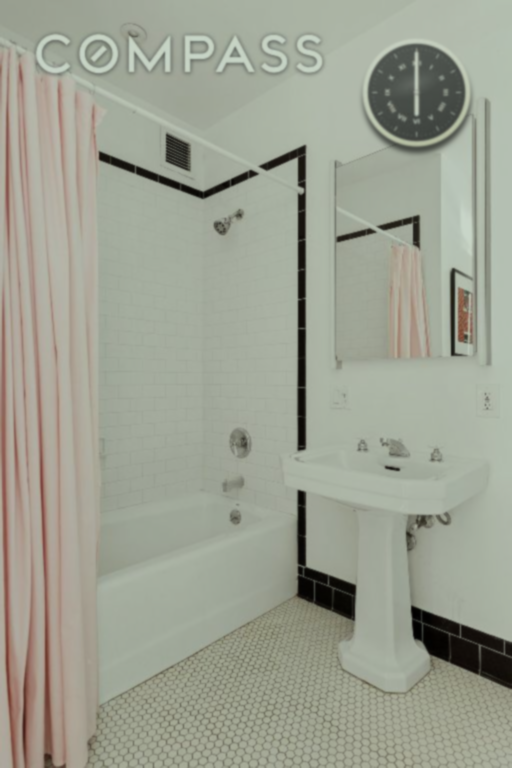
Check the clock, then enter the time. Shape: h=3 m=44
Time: h=6 m=0
